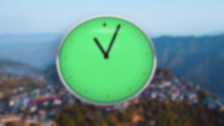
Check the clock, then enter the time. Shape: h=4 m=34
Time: h=11 m=4
